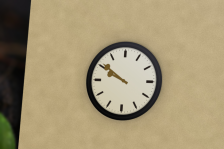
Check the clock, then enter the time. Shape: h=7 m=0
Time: h=9 m=51
